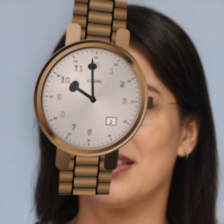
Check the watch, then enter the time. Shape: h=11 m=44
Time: h=9 m=59
